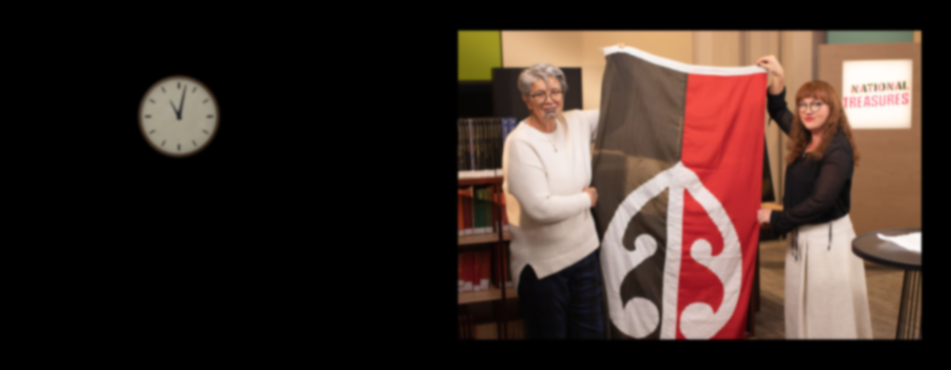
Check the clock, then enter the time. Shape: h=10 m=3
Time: h=11 m=2
